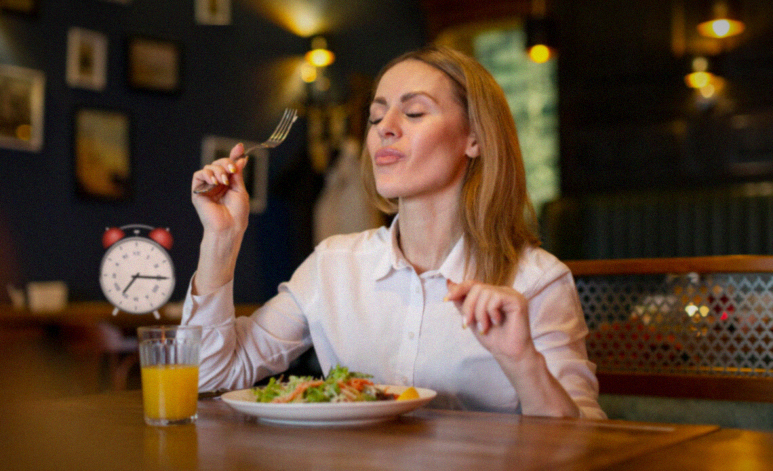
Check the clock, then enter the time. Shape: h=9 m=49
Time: h=7 m=15
